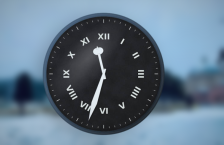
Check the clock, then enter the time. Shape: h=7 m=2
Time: h=11 m=33
